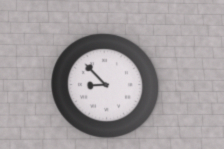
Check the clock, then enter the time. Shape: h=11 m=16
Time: h=8 m=53
